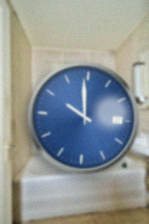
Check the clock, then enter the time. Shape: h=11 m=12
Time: h=9 m=59
